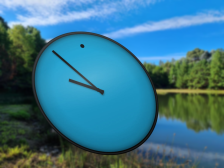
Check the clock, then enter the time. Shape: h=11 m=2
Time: h=9 m=54
